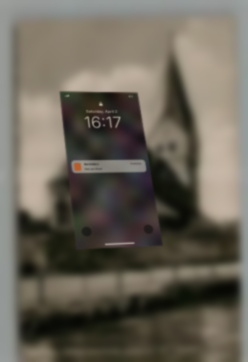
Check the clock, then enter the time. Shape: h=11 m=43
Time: h=16 m=17
